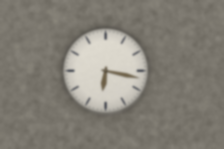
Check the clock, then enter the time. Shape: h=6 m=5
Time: h=6 m=17
